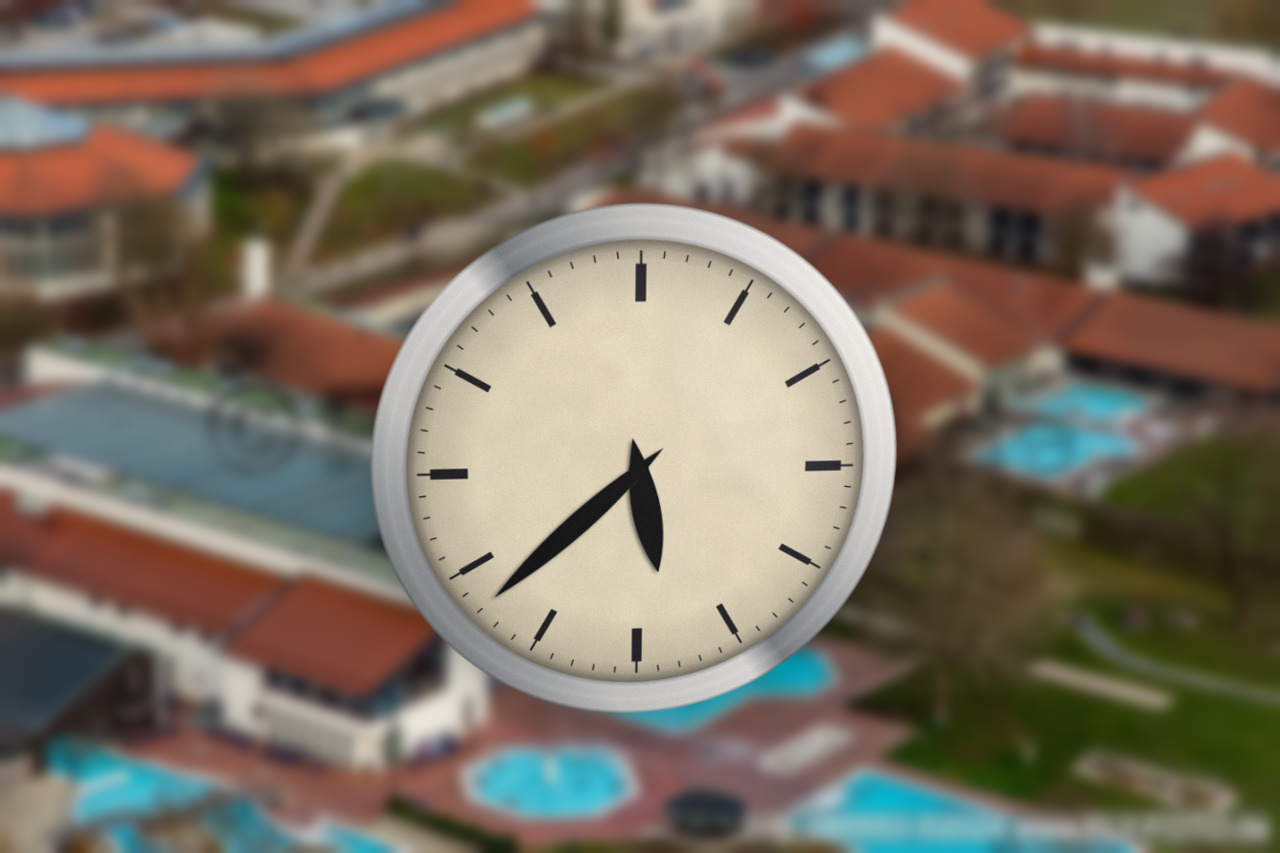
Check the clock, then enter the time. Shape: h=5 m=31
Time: h=5 m=38
